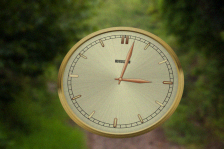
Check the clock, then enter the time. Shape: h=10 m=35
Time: h=3 m=2
